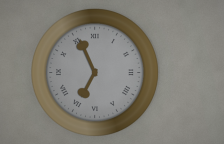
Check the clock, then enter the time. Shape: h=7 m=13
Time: h=6 m=56
